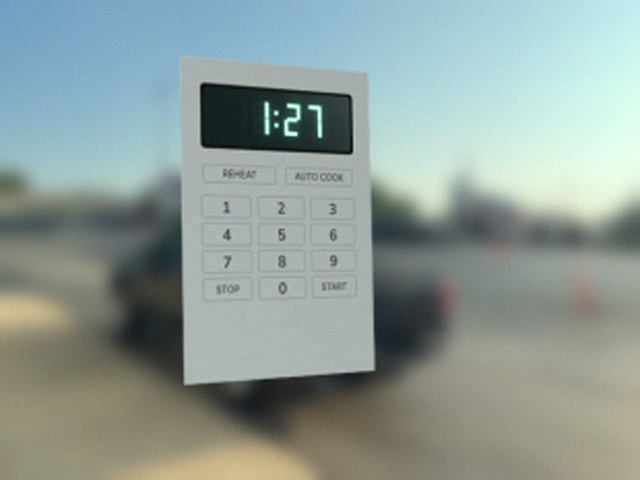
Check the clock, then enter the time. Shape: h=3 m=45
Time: h=1 m=27
